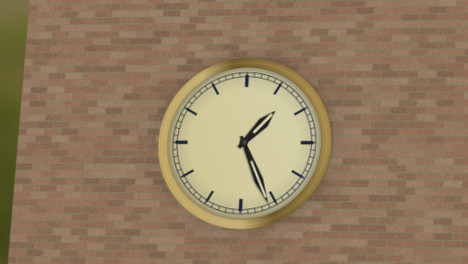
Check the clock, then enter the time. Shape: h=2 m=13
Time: h=1 m=26
